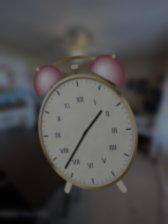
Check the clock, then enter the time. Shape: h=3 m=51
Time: h=1 m=37
